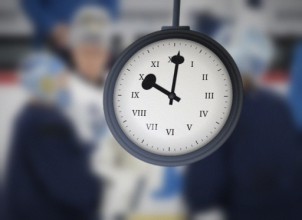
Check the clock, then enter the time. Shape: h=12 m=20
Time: h=10 m=1
